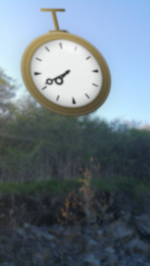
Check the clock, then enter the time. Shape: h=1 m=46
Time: h=7 m=41
